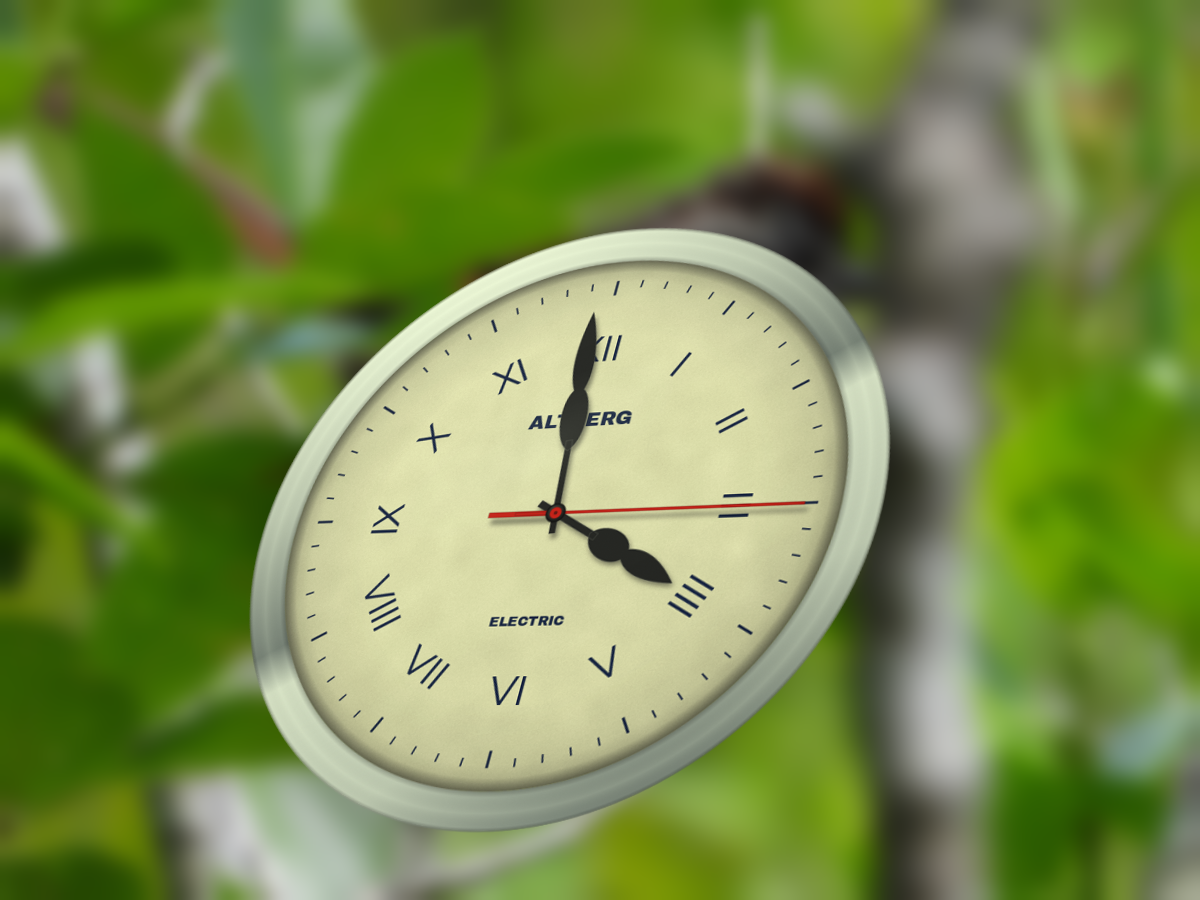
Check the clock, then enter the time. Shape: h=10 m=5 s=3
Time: h=3 m=59 s=15
